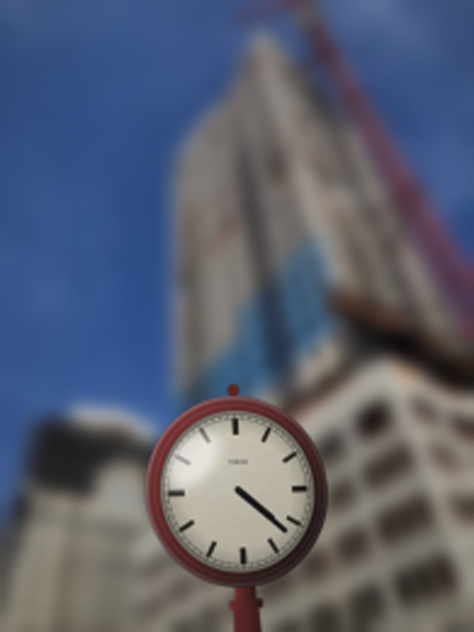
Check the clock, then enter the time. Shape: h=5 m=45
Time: h=4 m=22
